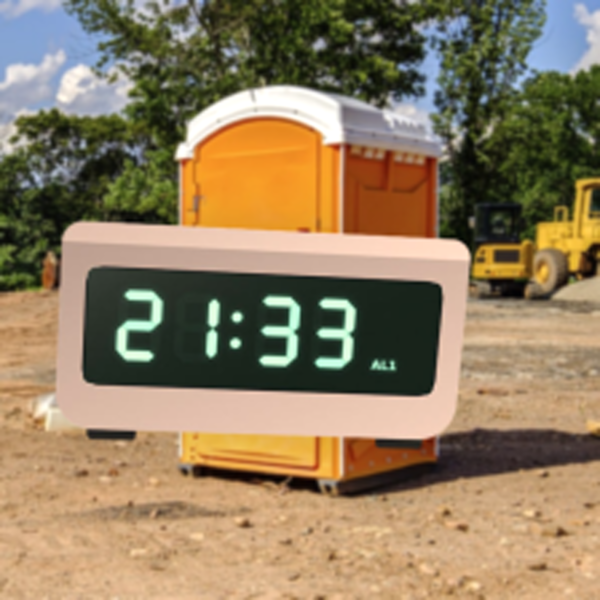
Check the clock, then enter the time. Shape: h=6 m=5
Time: h=21 m=33
